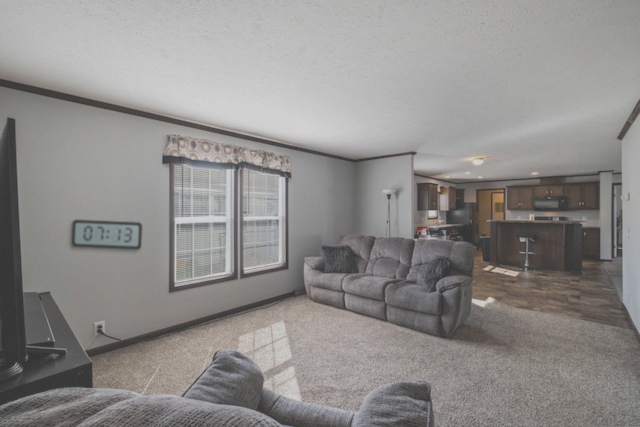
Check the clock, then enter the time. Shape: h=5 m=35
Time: h=7 m=13
